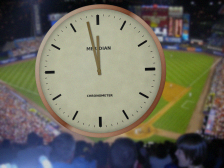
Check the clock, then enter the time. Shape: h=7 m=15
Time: h=11 m=58
